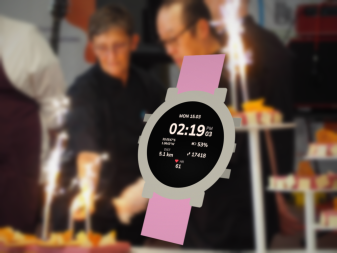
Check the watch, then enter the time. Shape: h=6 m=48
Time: h=2 m=19
